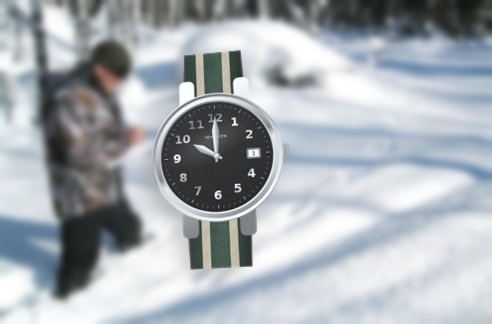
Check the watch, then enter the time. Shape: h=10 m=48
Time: h=10 m=0
